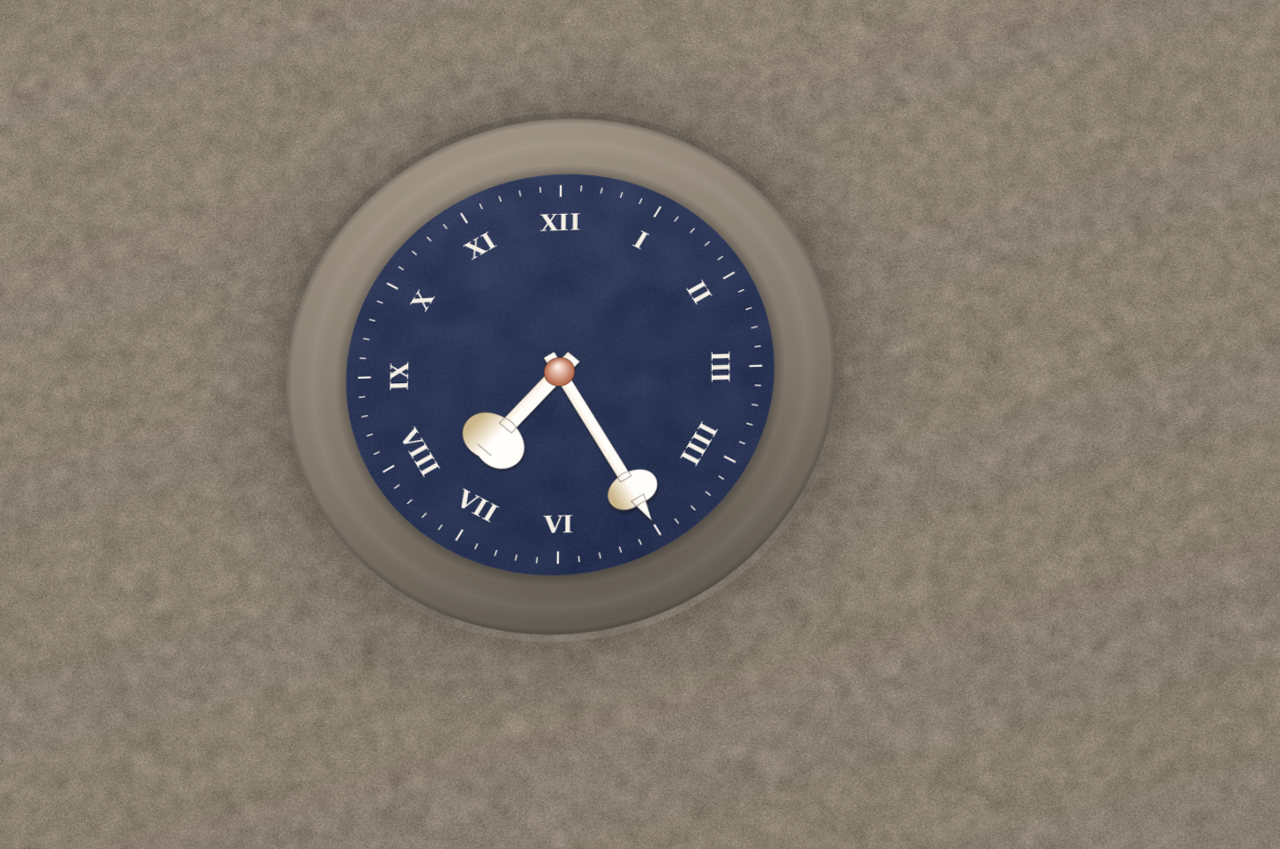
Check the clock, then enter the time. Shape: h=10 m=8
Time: h=7 m=25
